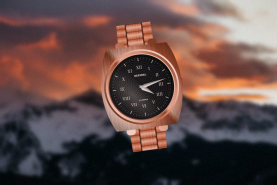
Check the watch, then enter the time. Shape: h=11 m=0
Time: h=4 m=13
